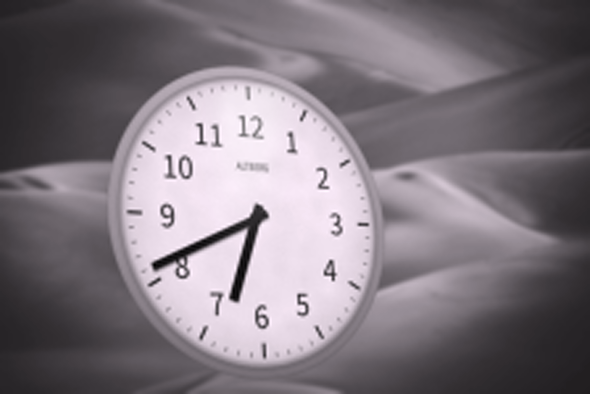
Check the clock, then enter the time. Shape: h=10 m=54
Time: h=6 m=41
